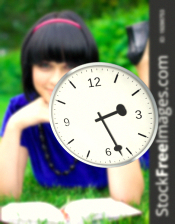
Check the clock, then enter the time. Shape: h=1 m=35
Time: h=2 m=27
